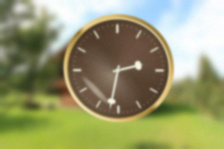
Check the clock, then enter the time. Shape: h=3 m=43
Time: h=2 m=32
